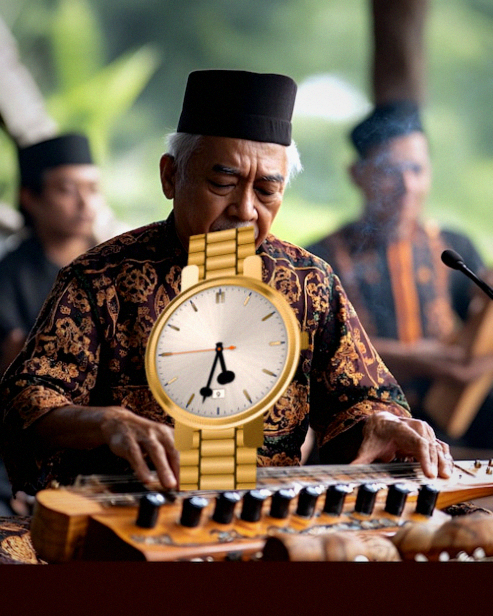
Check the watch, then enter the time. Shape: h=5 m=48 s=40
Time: h=5 m=32 s=45
